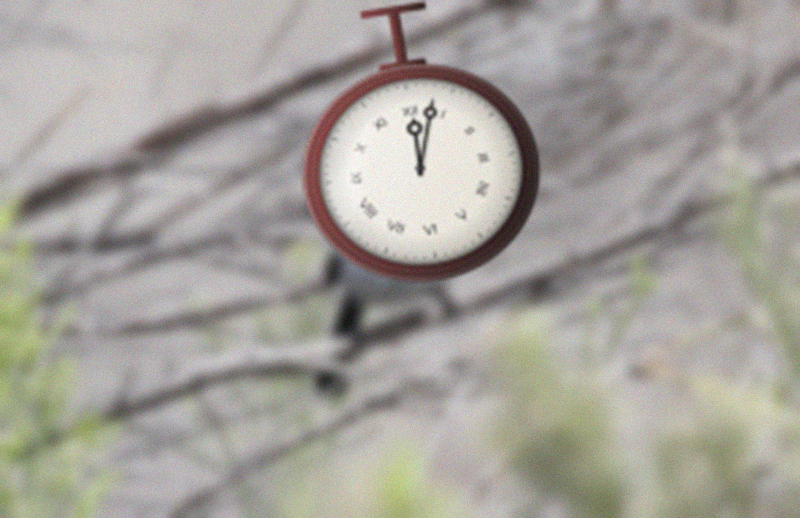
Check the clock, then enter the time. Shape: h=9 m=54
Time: h=12 m=3
